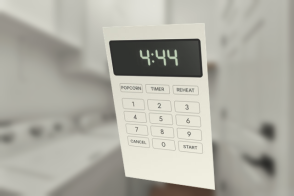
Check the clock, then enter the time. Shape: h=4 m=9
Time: h=4 m=44
